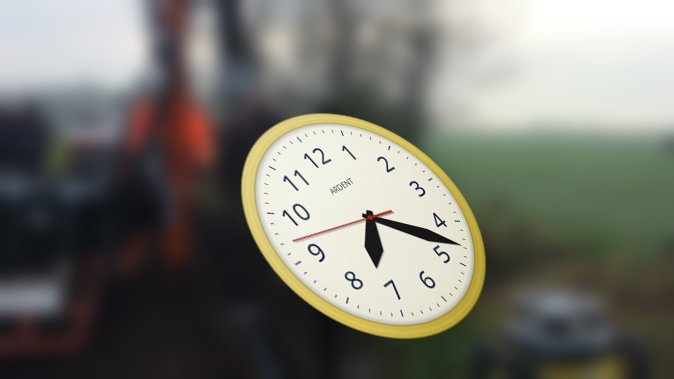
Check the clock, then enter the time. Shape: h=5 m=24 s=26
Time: h=7 m=22 s=47
